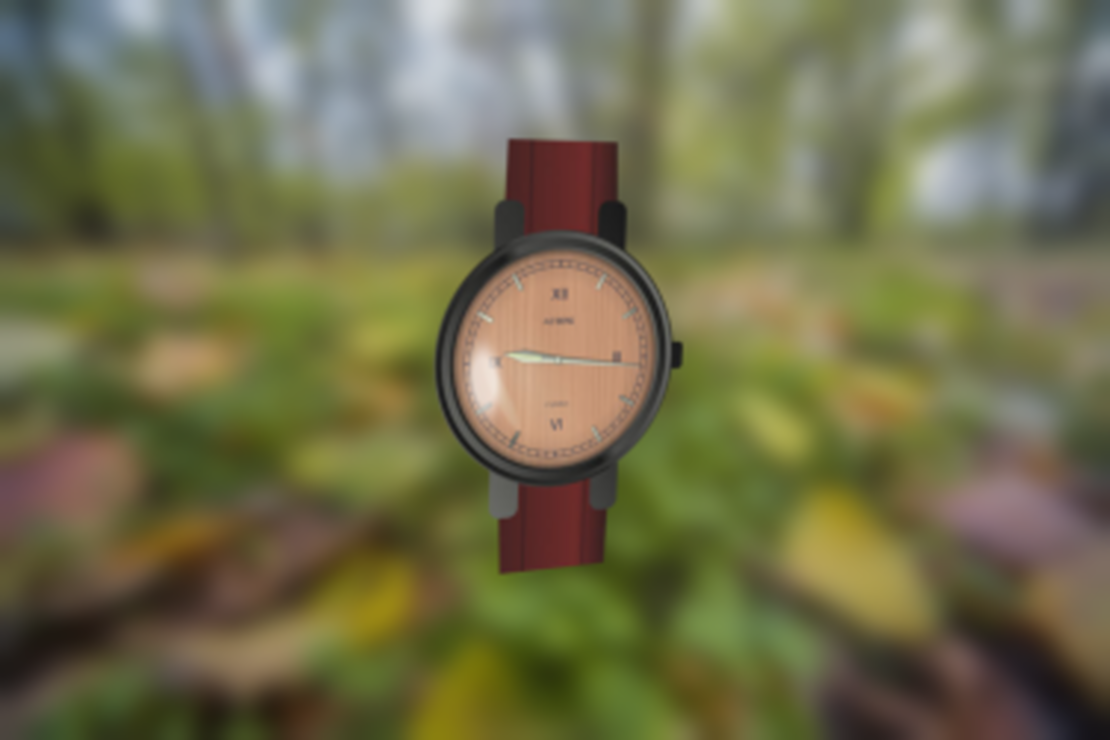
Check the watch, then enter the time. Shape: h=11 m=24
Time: h=9 m=16
